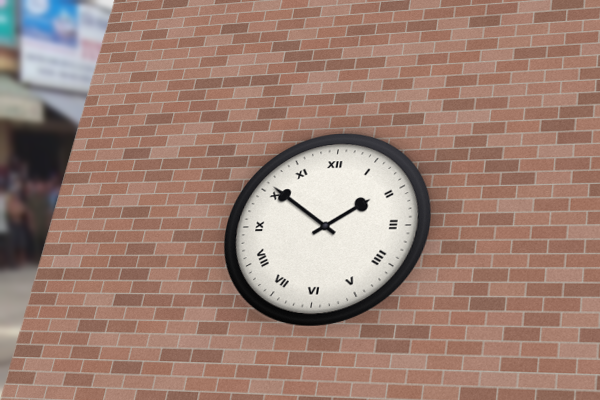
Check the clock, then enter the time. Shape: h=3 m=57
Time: h=1 m=51
